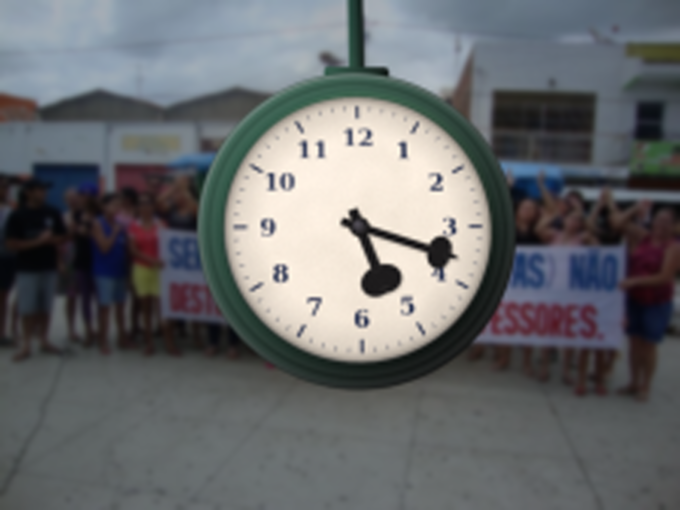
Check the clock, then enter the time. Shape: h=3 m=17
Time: h=5 m=18
